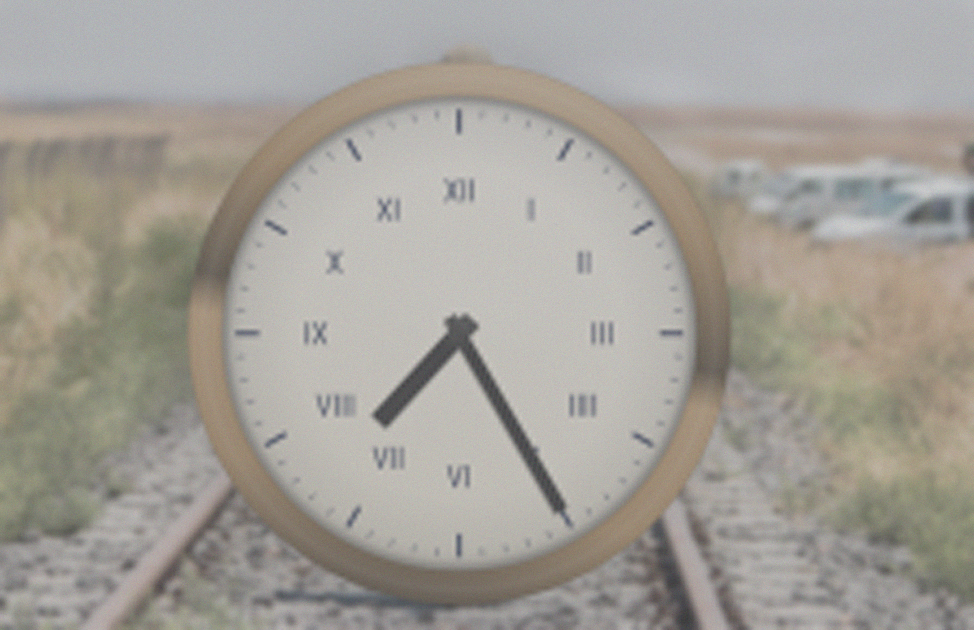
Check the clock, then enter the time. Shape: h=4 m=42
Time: h=7 m=25
